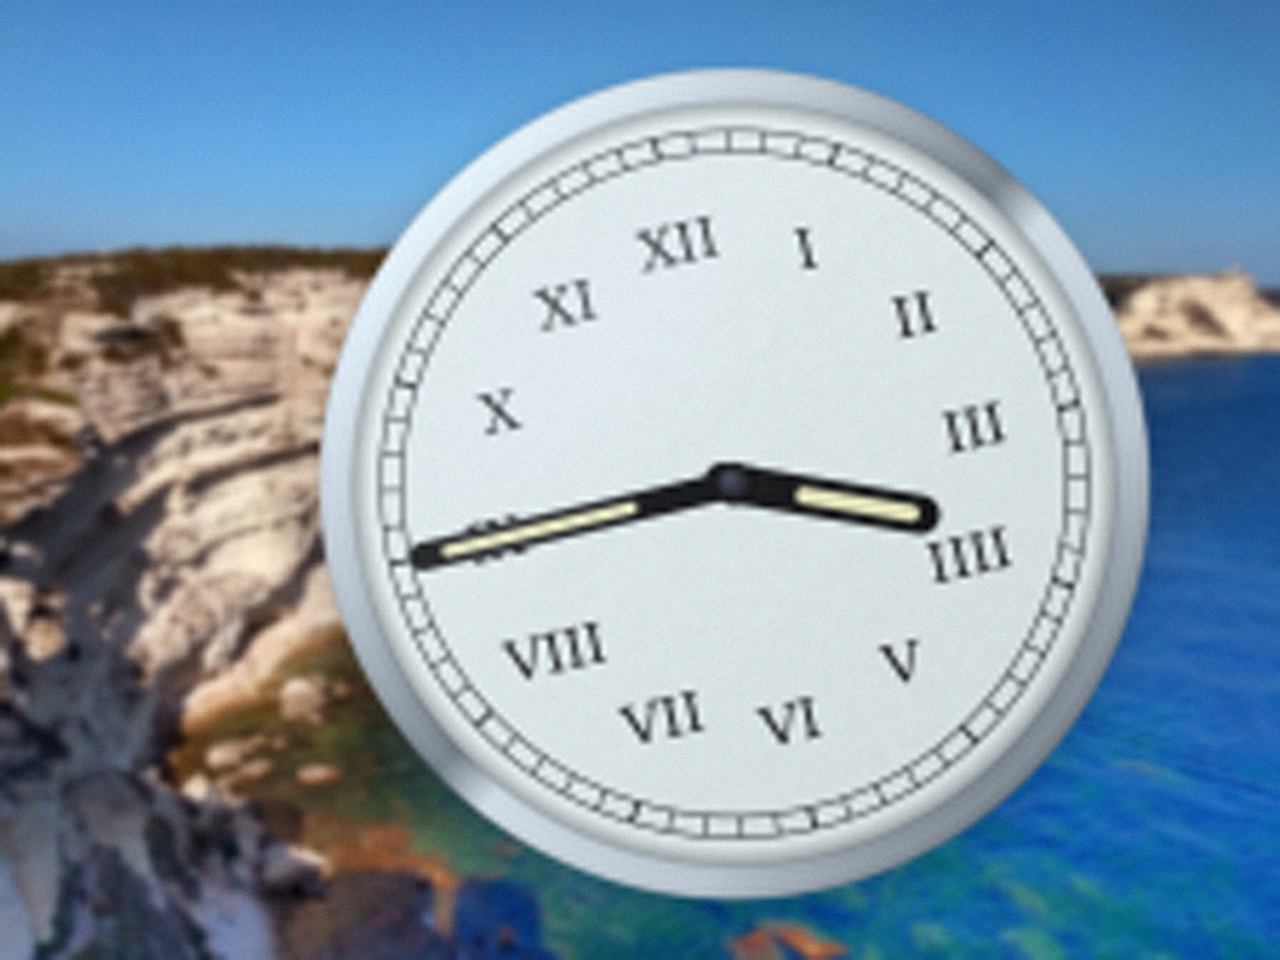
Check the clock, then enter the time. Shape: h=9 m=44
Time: h=3 m=45
